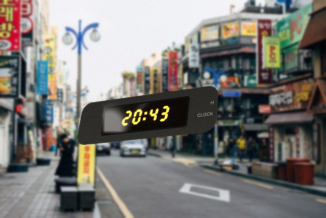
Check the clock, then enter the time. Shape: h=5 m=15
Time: h=20 m=43
